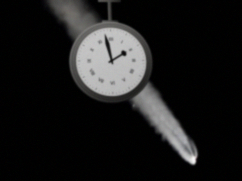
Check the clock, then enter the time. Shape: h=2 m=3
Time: h=1 m=58
